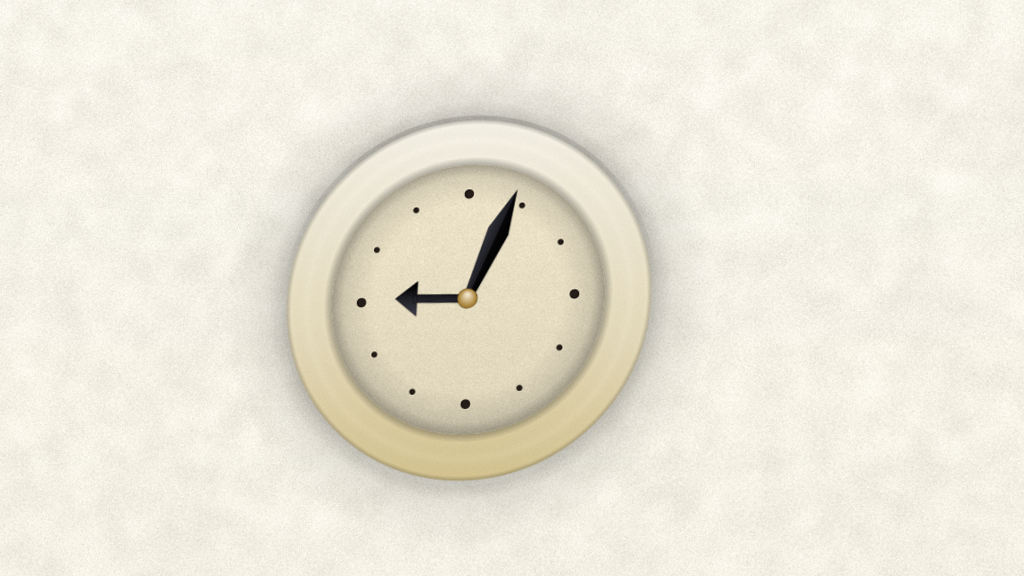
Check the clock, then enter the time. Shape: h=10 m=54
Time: h=9 m=4
